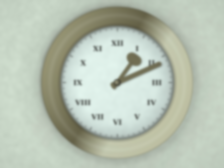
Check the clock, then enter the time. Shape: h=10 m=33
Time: h=1 m=11
